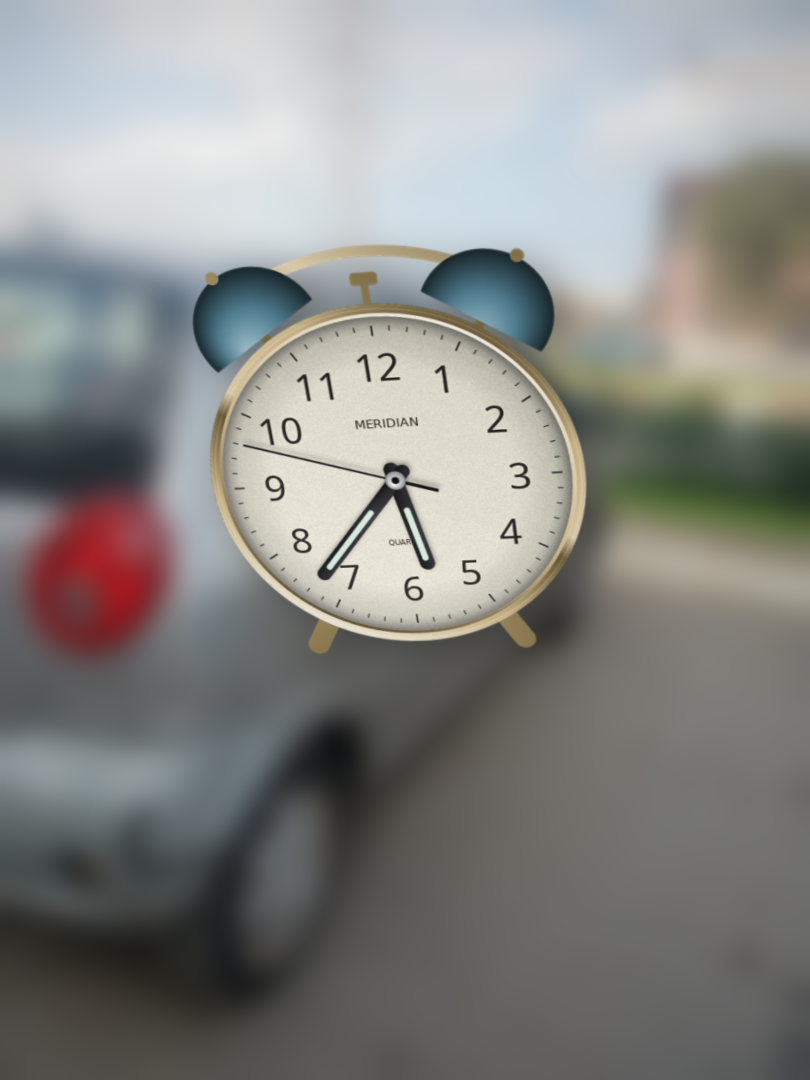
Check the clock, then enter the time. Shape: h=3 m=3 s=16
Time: h=5 m=36 s=48
